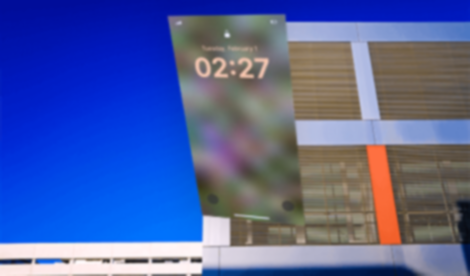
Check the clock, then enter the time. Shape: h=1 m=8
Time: h=2 m=27
